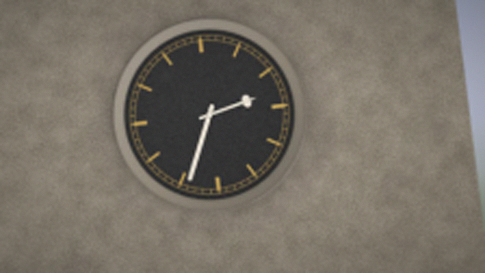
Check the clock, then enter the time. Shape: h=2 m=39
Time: h=2 m=34
